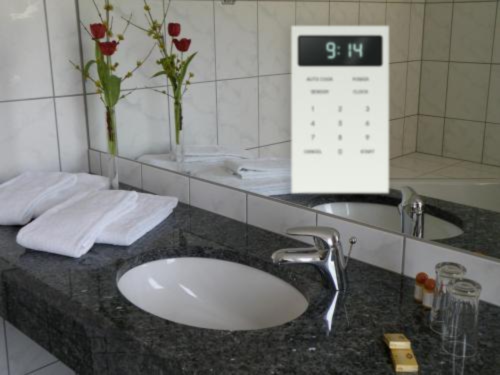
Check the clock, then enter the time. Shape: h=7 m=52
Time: h=9 m=14
